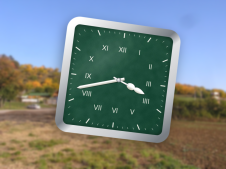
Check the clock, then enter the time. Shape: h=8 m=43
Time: h=3 m=42
